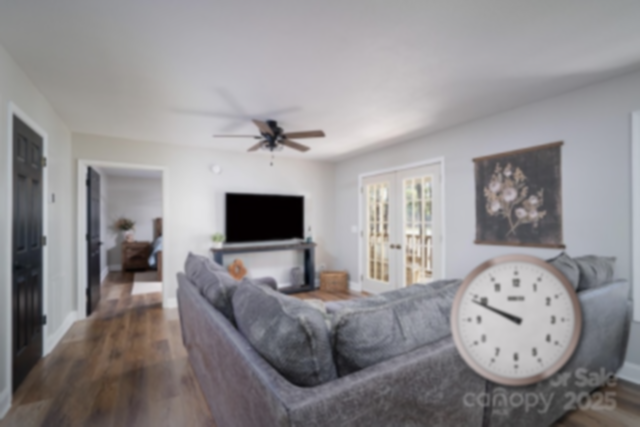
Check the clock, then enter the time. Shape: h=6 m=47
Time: h=9 m=49
